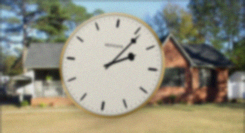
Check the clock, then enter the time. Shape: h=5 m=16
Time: h=2 m=6
